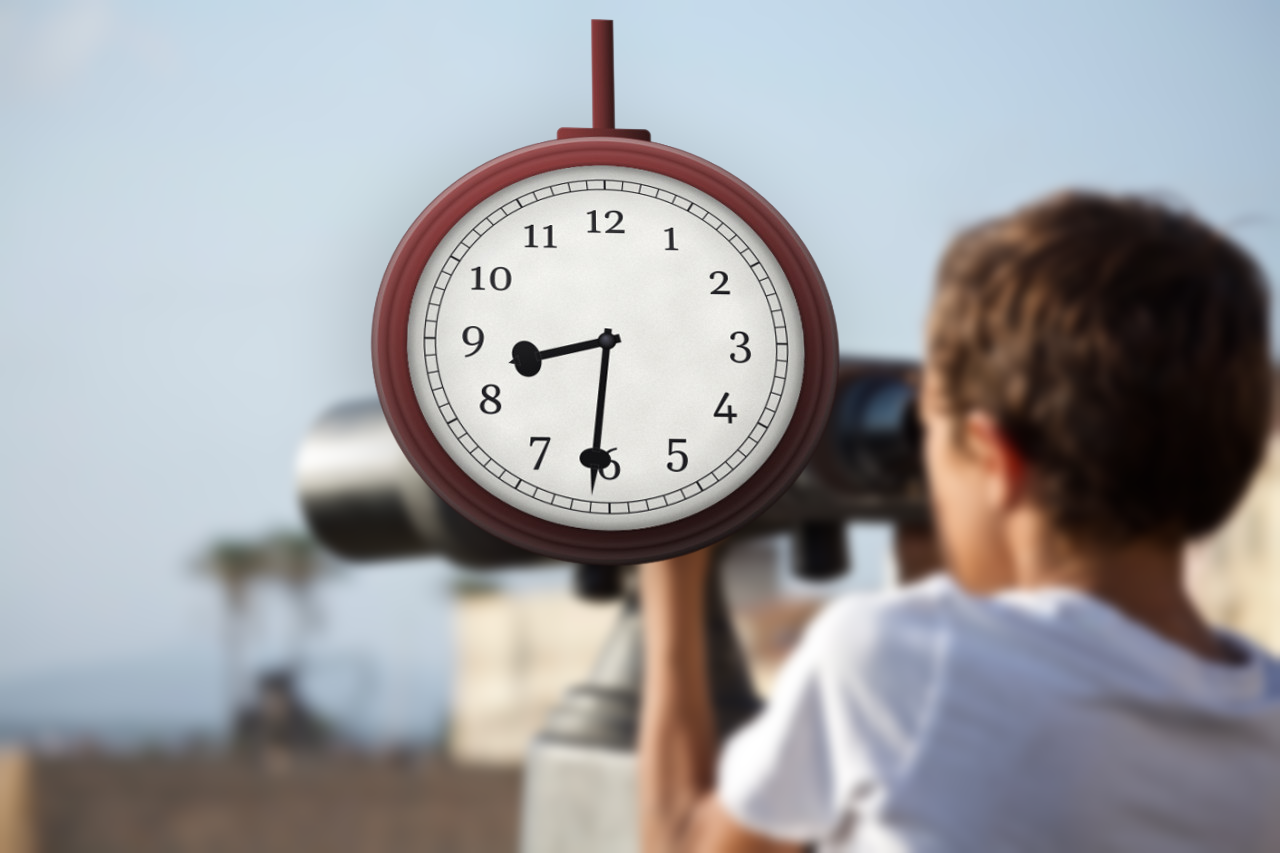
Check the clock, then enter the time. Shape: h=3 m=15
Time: h=8 m=31
